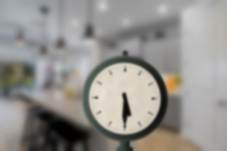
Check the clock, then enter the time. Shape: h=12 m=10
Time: h=5 m=30
